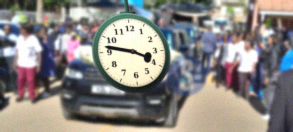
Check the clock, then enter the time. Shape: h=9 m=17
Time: h=3 m=47
